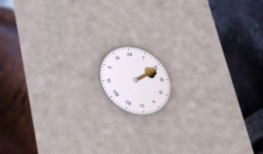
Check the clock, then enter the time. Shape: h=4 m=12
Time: h=2 m=11
